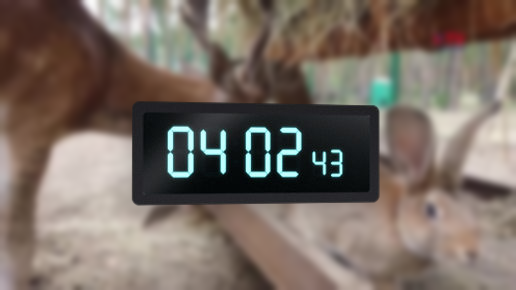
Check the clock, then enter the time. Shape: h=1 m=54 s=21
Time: h=4 m=2 s=43
